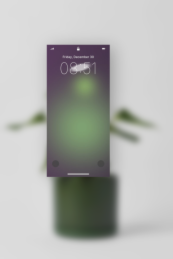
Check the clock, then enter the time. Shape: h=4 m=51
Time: h=8 m=51
